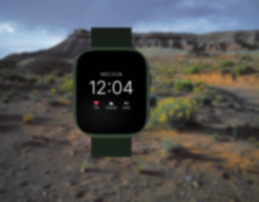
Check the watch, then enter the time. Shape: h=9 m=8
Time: h=12 m=4
